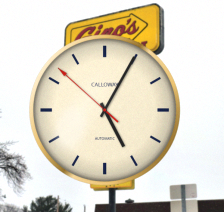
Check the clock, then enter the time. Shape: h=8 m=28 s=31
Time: h=5 m=4 s=52
